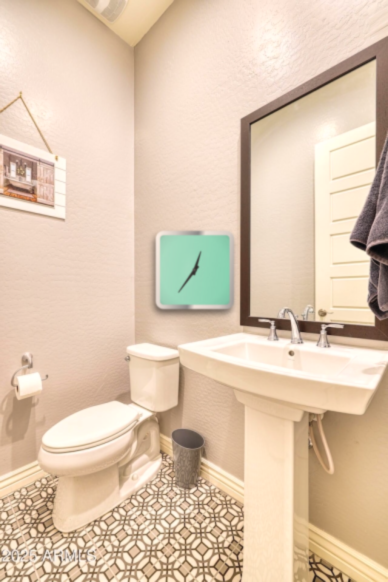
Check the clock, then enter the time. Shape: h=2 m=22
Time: h=12 m=36
